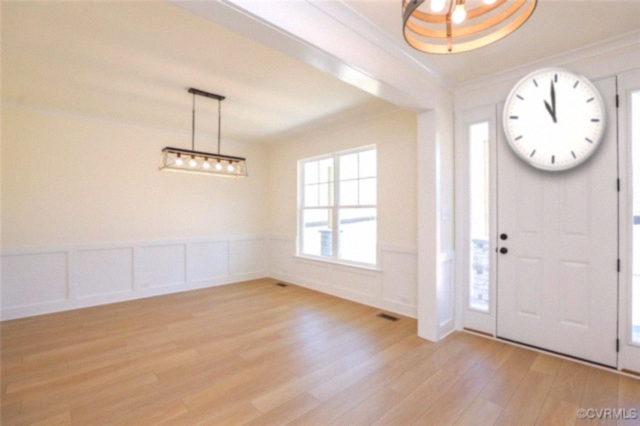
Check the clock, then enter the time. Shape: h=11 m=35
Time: h=10 m=59
